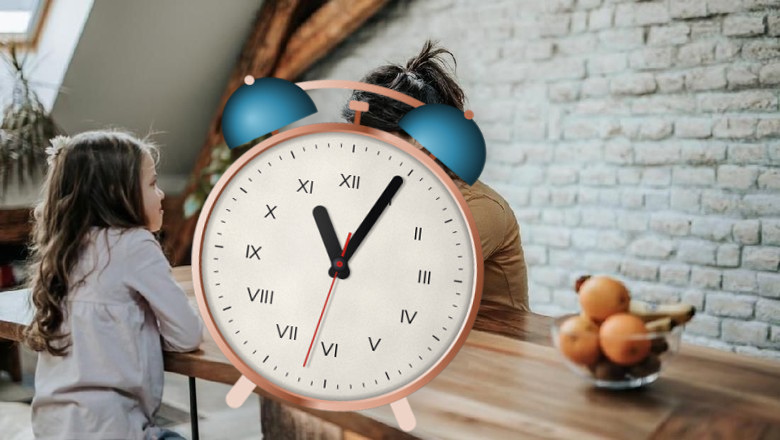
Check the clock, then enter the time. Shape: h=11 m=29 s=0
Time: h=11 m=4 s=32
